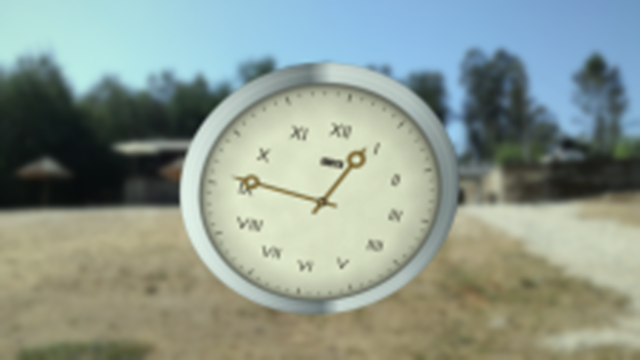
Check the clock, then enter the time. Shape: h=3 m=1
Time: h=12 m=46
